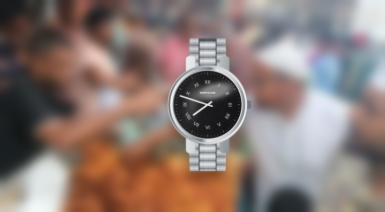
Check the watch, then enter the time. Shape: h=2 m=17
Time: h=7 m=48
